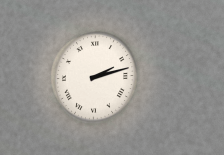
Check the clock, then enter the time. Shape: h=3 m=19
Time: h=2 m=13
